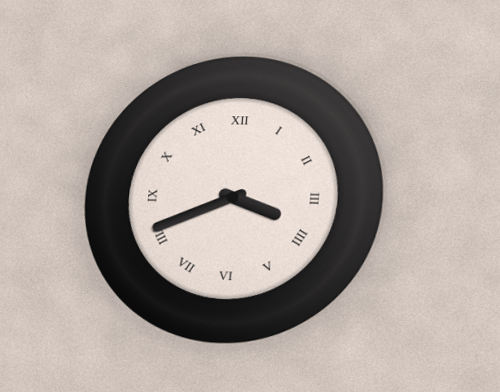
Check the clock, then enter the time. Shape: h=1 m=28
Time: h=3 m=41
